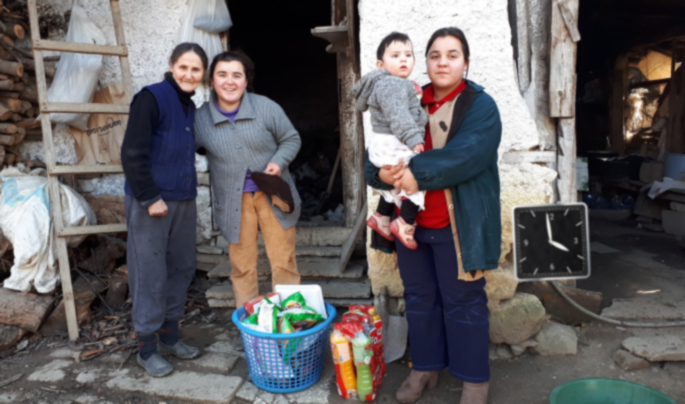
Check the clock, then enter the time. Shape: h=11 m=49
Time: h=3 m=59
